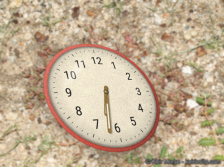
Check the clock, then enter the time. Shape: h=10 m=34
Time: h=6 m=32
